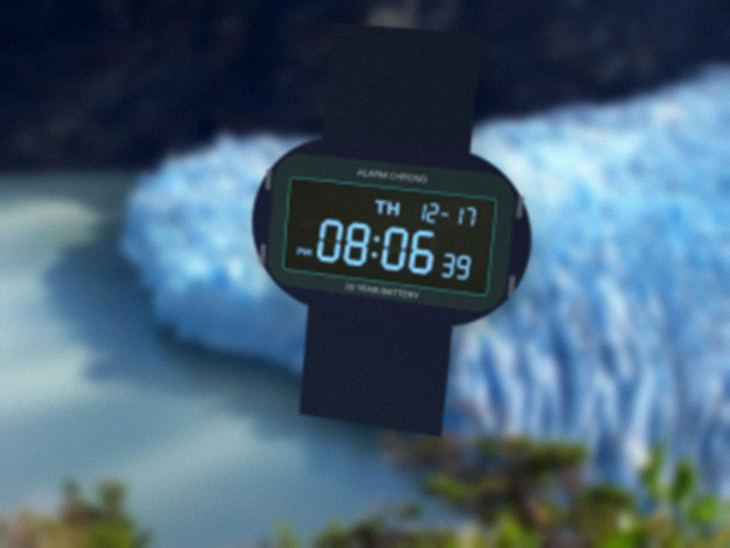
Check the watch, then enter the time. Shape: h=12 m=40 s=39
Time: h=8 m=6 s=39
